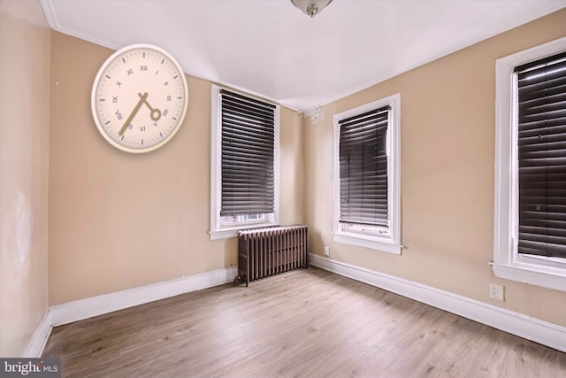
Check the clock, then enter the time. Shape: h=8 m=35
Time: h=4 m=36
